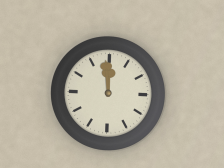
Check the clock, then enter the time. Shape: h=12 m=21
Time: h=11 m=59
